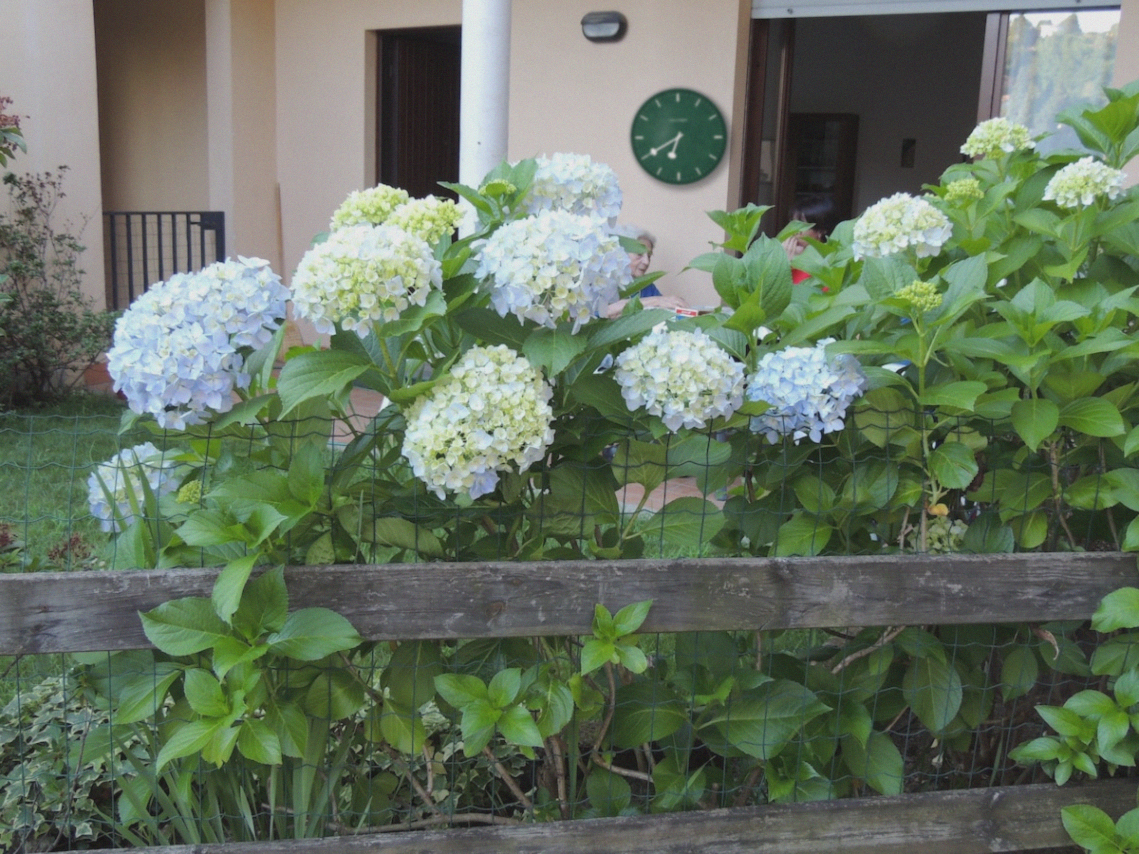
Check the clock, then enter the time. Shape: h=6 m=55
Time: h=6 m=40
